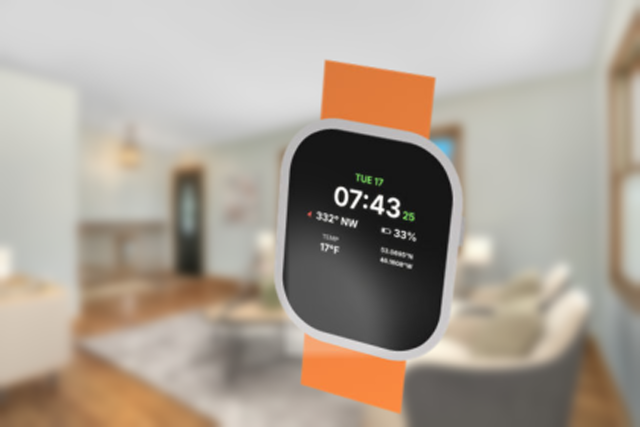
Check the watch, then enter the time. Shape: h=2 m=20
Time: h=7 m=43
